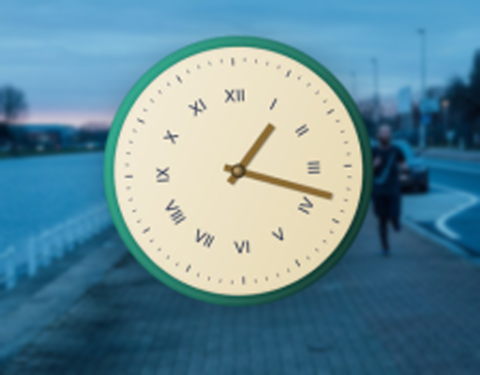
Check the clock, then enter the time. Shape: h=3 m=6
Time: h=1 m=18
